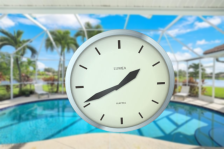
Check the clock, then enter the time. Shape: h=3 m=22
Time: h=1 m=41
